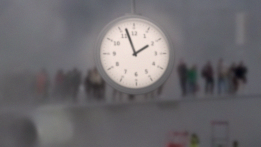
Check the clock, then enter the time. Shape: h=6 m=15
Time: h=1 m=57
